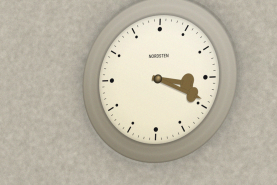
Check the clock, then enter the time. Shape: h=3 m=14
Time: h=3 m=19
